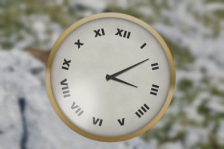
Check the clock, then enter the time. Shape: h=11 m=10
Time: h=3 m=8
